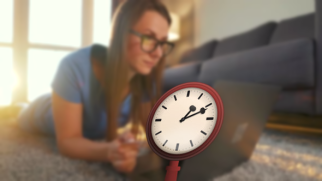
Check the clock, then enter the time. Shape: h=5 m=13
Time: h=1 m=11
